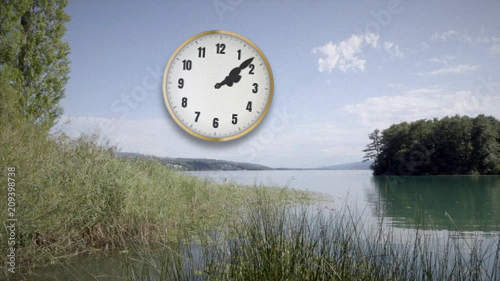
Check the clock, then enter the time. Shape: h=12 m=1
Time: h=2 m=8
